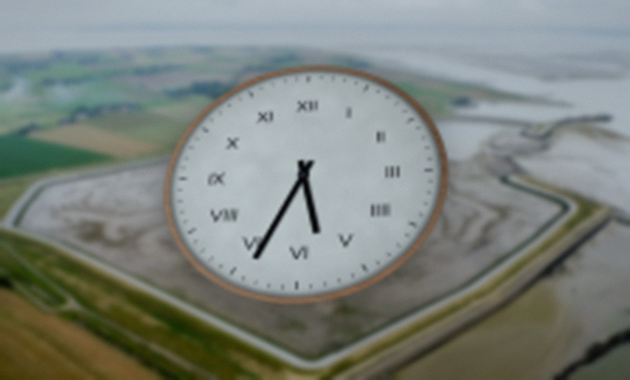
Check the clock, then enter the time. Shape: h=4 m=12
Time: h=5 m=34
